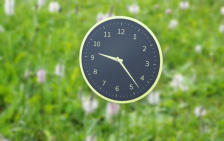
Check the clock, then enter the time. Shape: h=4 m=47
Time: h=9 m=23
